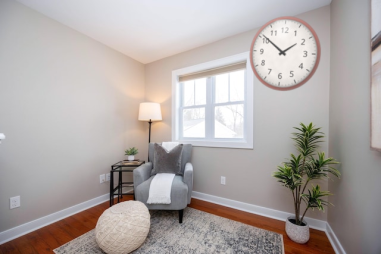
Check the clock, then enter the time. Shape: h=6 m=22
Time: h=1 m=51
